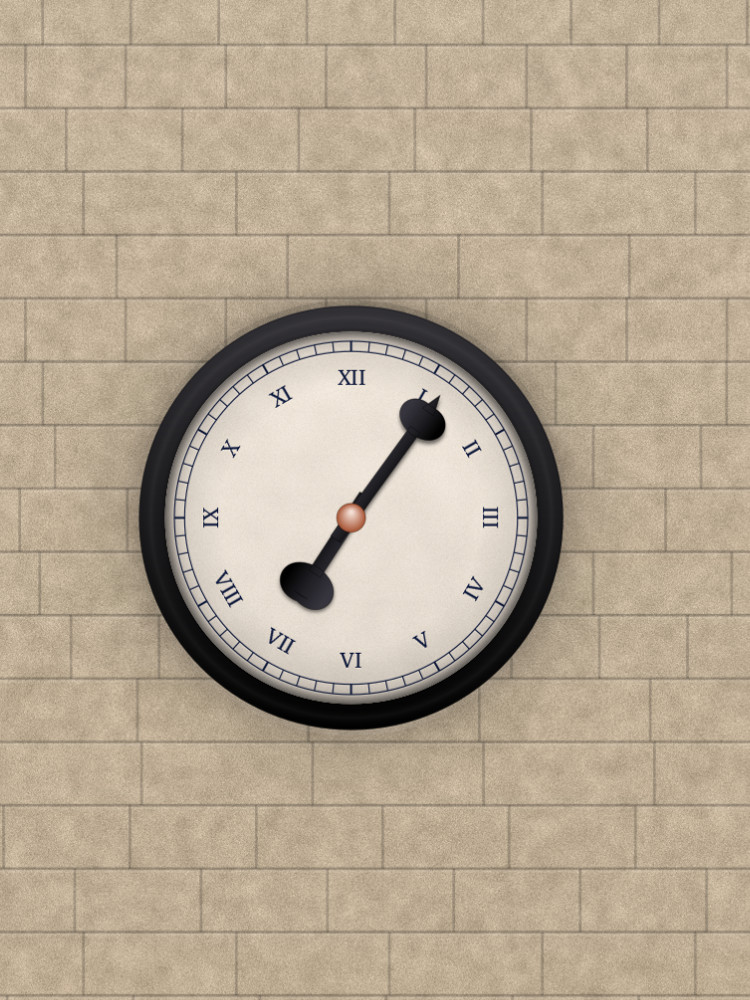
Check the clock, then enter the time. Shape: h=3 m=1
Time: h=7 m=6
